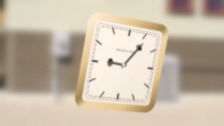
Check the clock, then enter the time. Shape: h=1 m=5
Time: h=9 m=6
